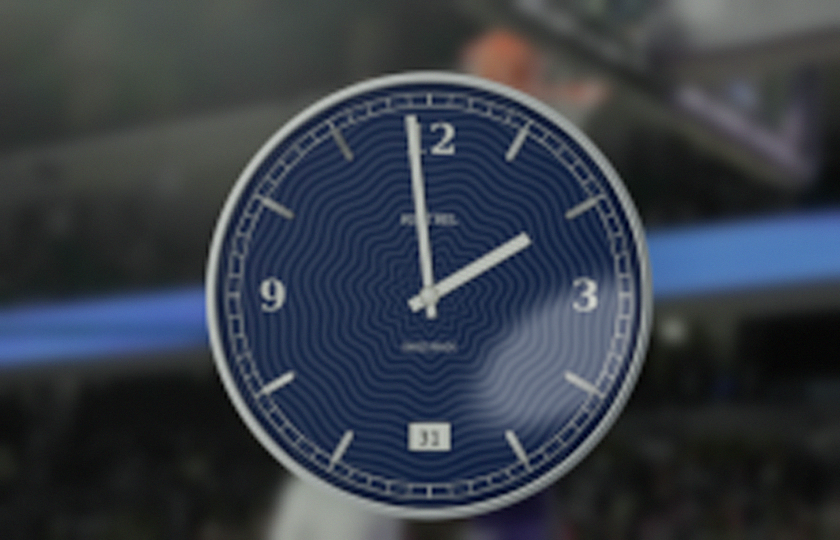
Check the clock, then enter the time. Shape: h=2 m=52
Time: h=1 m=59
